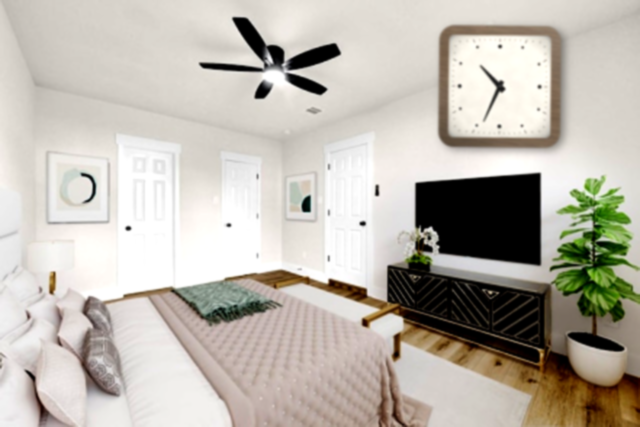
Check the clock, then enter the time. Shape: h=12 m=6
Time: h=10 m=34
